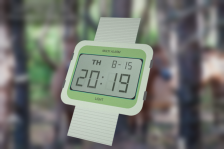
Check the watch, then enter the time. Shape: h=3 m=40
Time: h=20 m=19
